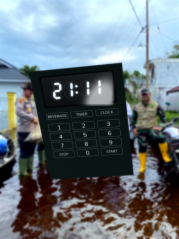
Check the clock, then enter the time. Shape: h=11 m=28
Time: h=21 m=11
